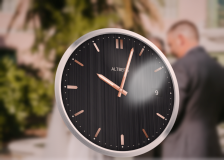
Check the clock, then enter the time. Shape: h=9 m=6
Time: h=10 m=3
